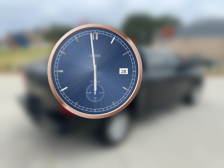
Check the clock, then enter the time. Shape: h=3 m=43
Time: h=5 m=59
